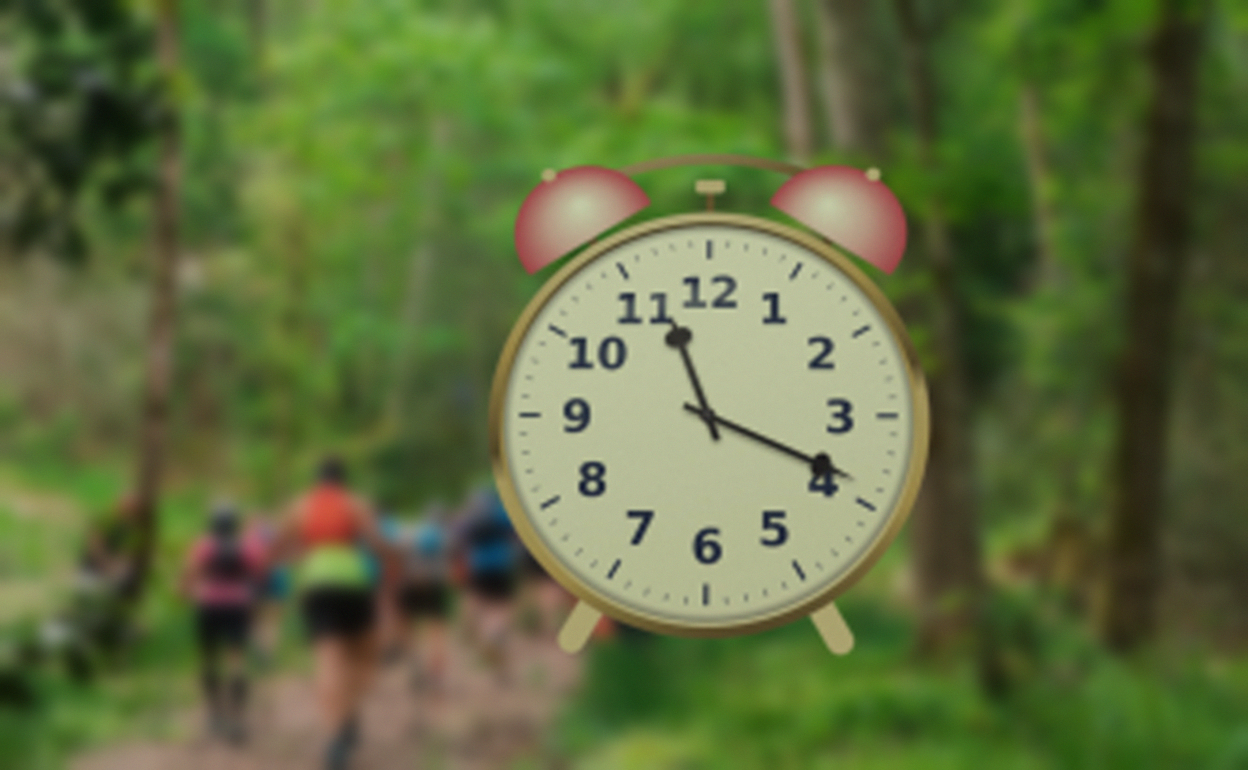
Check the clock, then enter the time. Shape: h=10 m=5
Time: h=11 m=19
